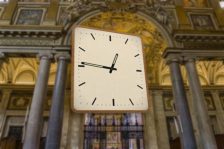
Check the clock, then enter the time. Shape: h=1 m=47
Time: h=12 m=46
